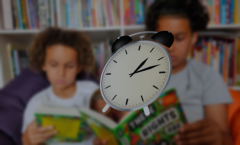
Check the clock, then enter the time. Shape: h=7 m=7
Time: h=1 m=12
